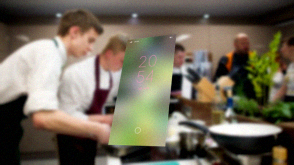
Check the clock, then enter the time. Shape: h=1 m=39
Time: h=20 m=54
